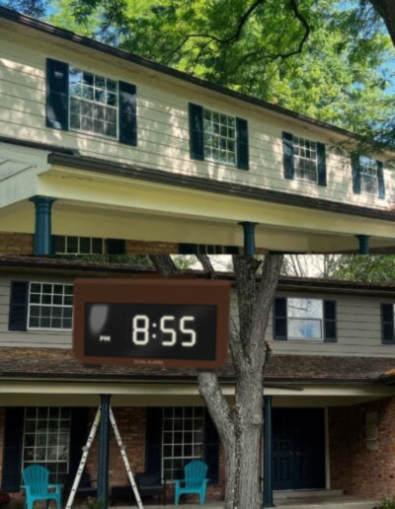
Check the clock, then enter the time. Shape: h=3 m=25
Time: h=8 m=55
